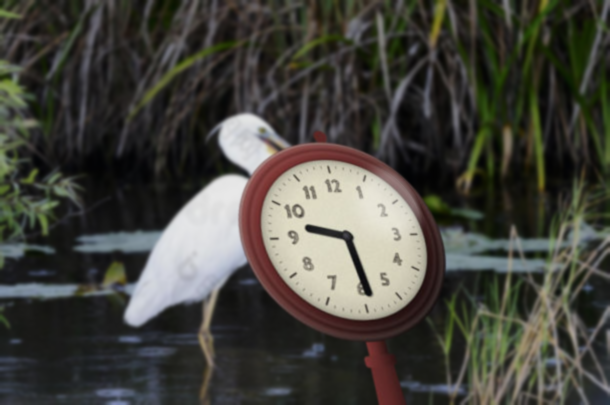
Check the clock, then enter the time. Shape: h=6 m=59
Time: h=9 m=29
